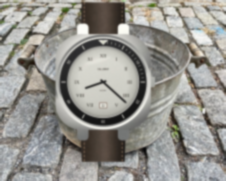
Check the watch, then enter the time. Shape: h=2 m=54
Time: h=8 m=22
